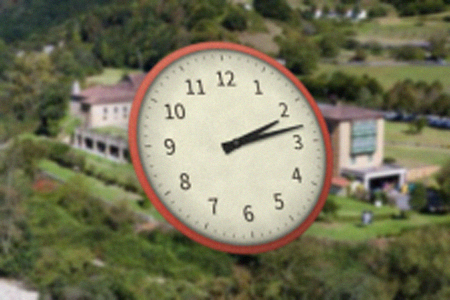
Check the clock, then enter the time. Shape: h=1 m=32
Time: h=2 m=13
